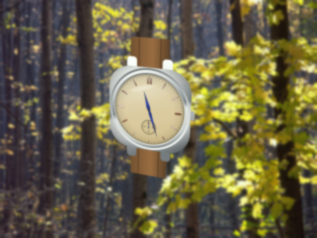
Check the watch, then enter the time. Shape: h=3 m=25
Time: h=11 m=27
